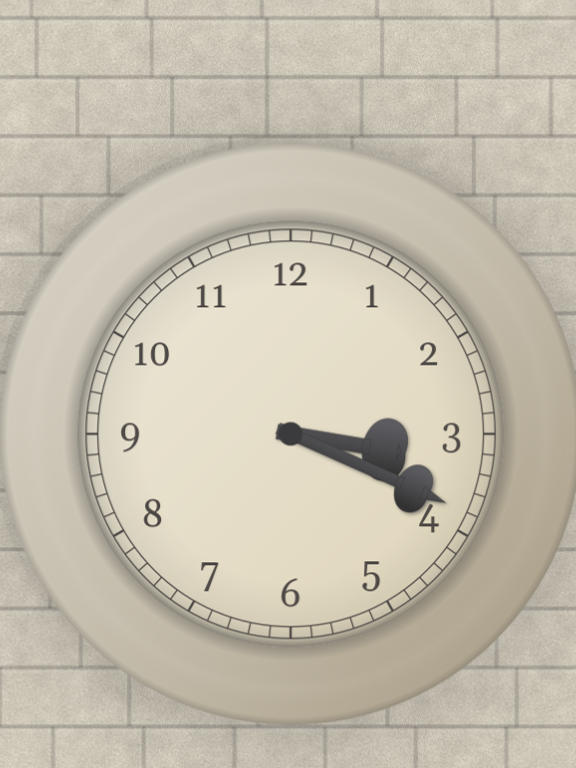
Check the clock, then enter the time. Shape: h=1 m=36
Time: h=3 m=19
